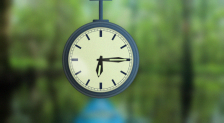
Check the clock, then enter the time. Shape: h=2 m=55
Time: h=6 m=15
